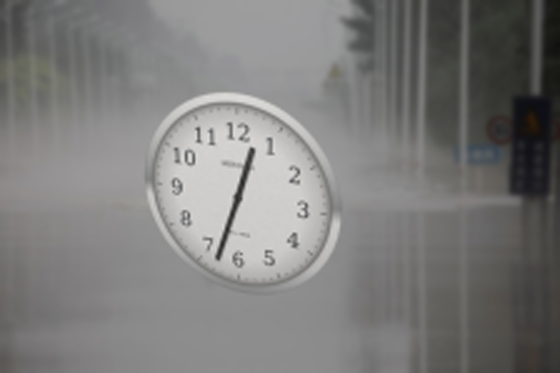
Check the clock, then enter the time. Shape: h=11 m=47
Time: h=12 m=33
